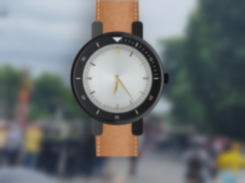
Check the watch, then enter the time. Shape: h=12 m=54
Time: h=6 m=24
